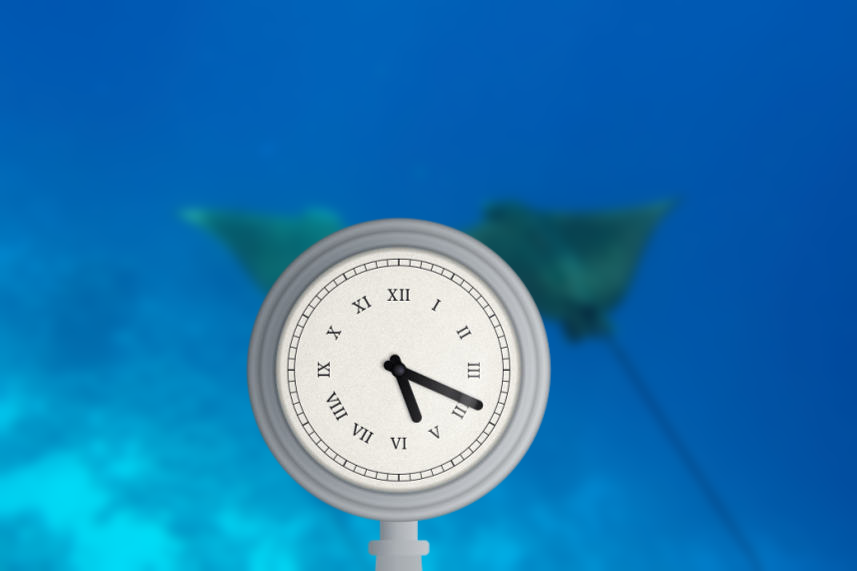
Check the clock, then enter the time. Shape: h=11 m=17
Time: h=5 m=19
